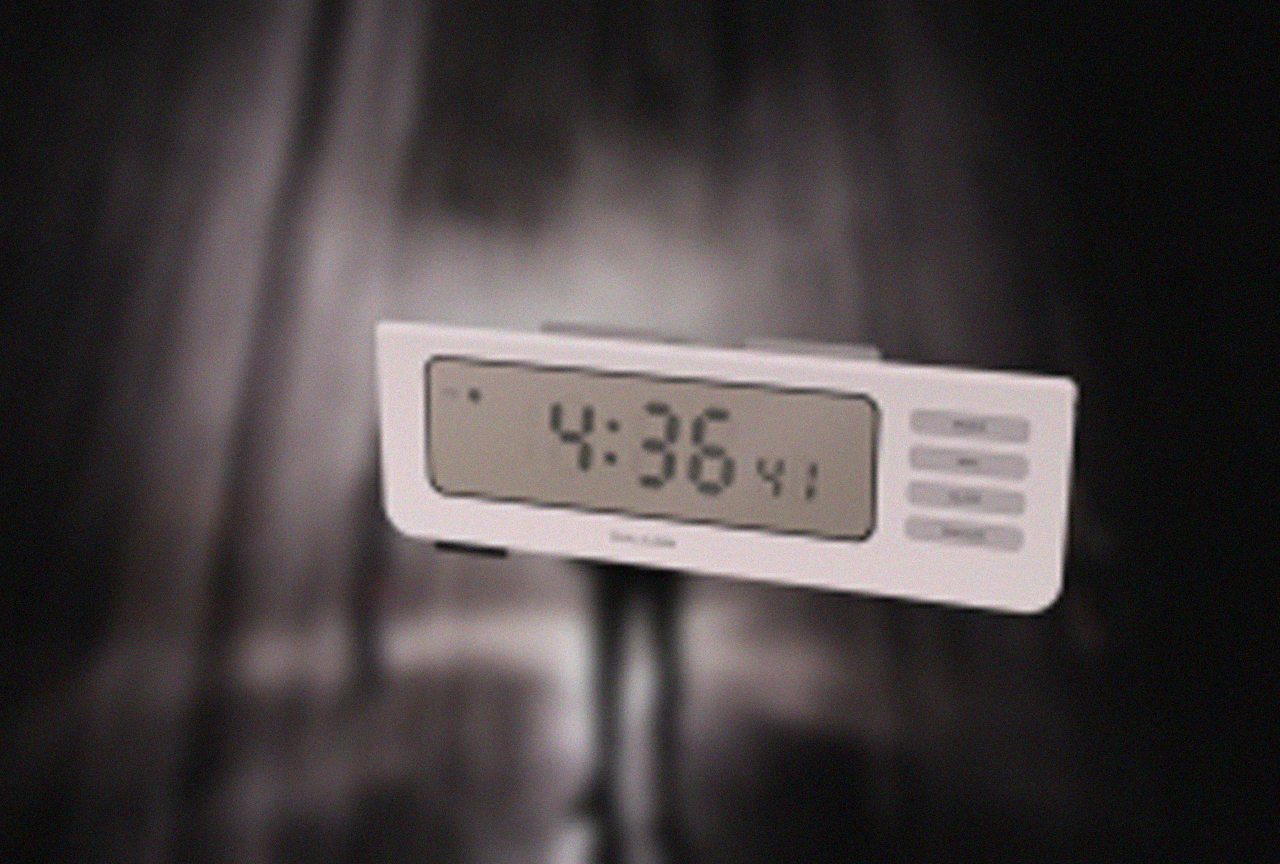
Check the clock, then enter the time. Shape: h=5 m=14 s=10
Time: h=4 m=36 s=41
